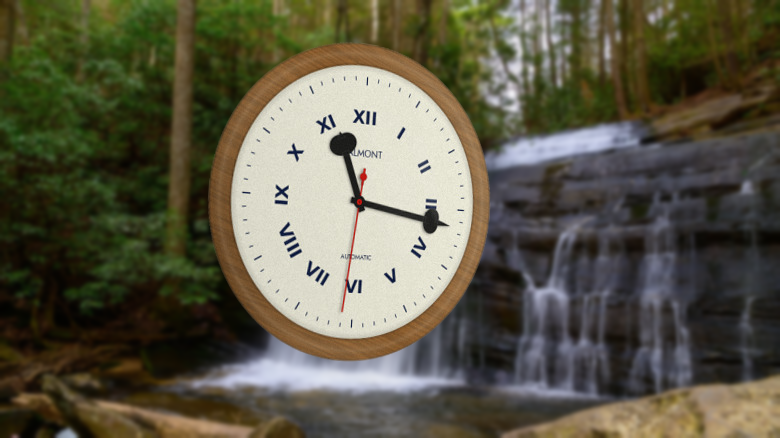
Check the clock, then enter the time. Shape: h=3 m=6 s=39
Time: h=11 m=16 s=31
